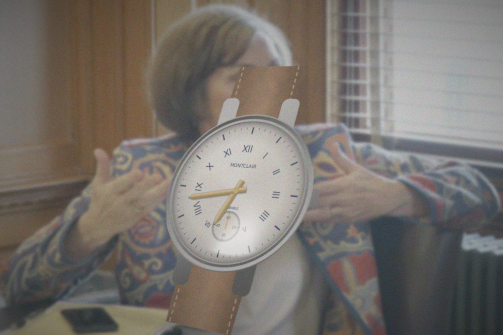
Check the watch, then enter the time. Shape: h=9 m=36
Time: h=6 m=43
